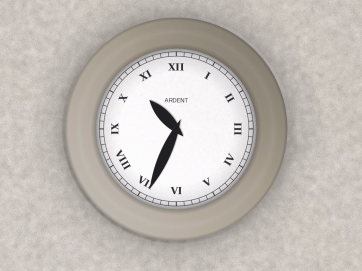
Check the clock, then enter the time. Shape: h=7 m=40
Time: h=10 m=34
